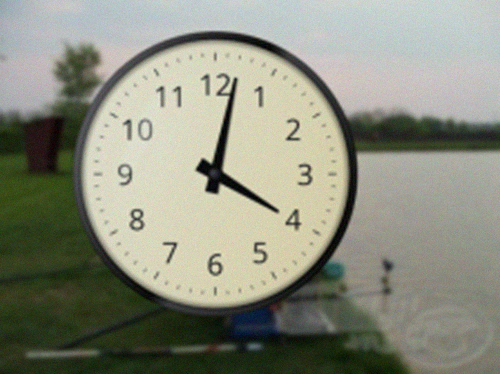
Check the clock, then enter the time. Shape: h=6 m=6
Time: h=4 m=2
